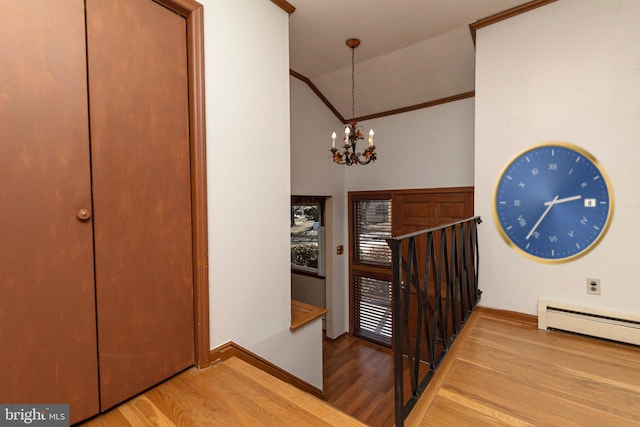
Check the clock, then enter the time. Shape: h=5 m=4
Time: h=2 m=36
